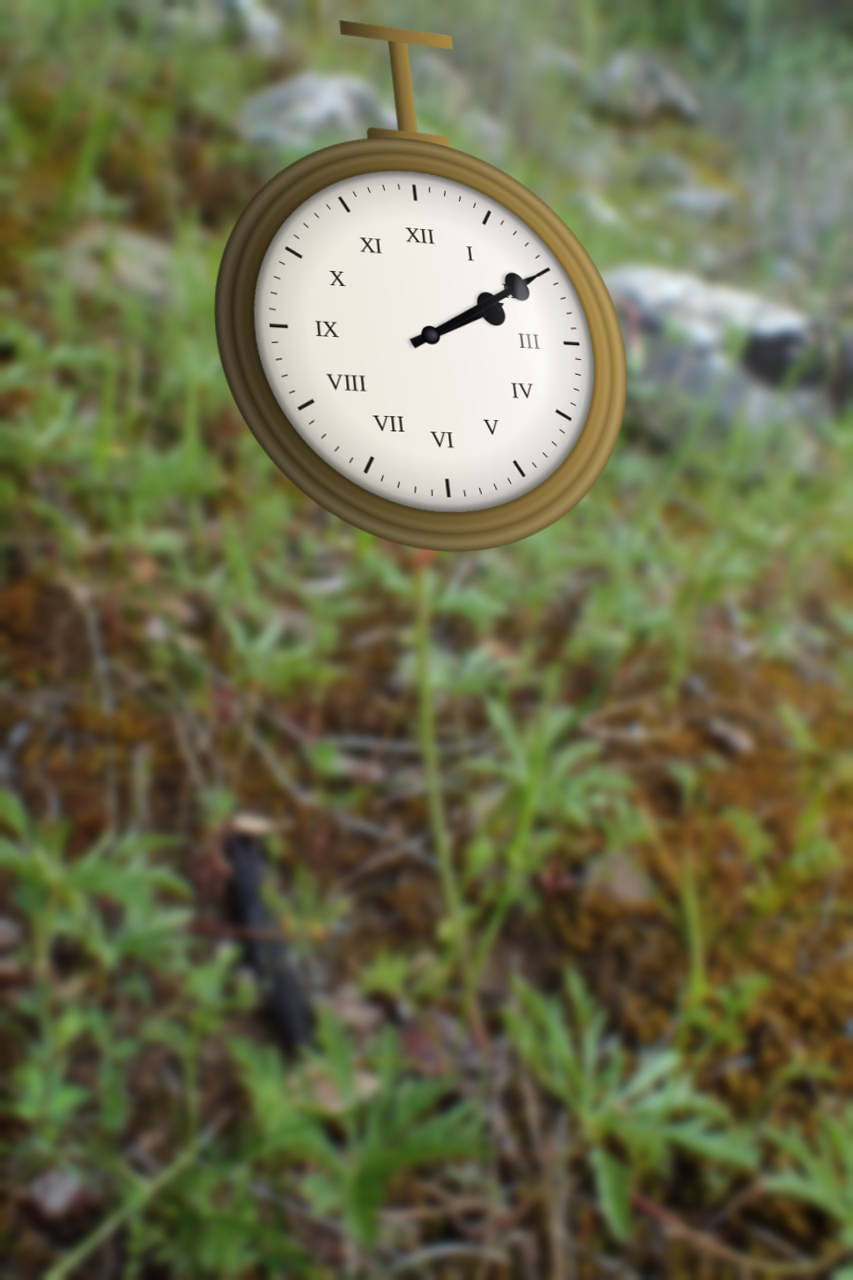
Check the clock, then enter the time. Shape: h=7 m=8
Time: h=2 m=10
